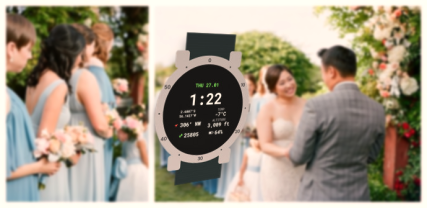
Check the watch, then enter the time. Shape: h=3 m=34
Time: h=1 m=22
